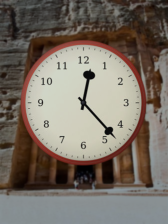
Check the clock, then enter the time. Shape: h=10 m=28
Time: h=12 m=23
